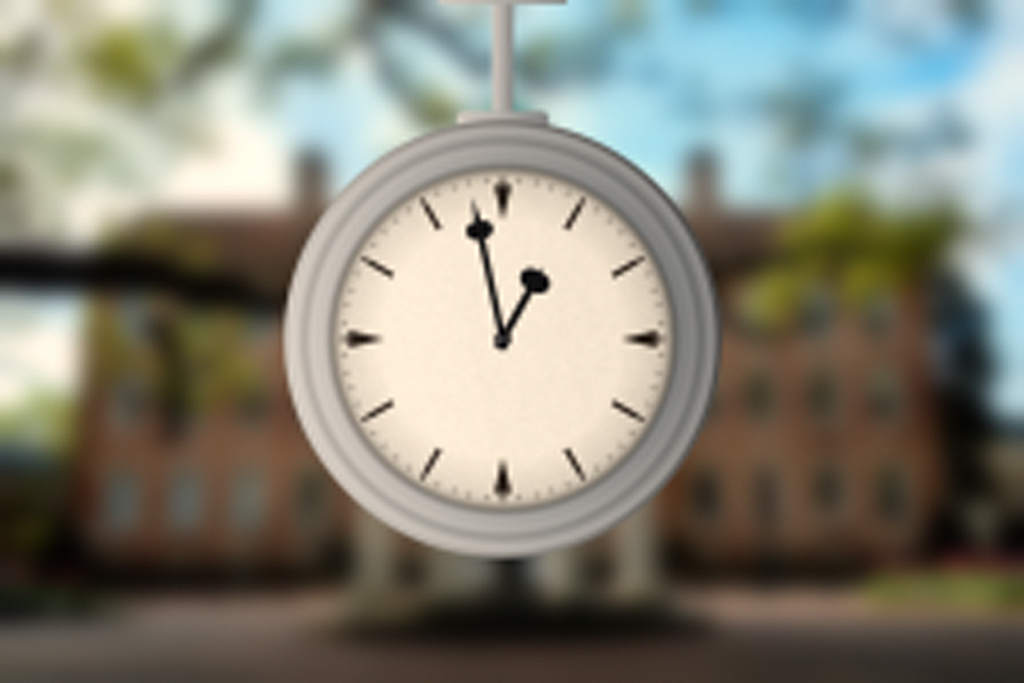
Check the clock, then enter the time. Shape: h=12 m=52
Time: h=12 m=58
